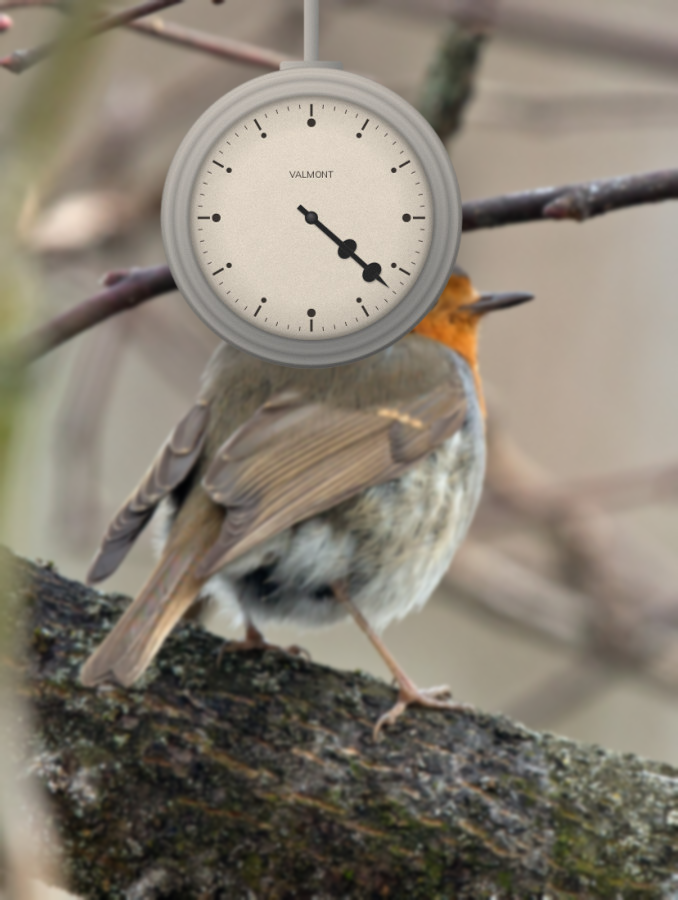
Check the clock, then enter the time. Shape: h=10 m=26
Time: h=4 m=22
